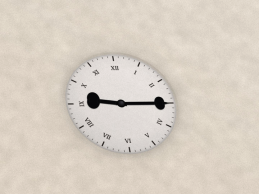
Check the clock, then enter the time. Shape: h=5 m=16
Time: h=9 m=15
